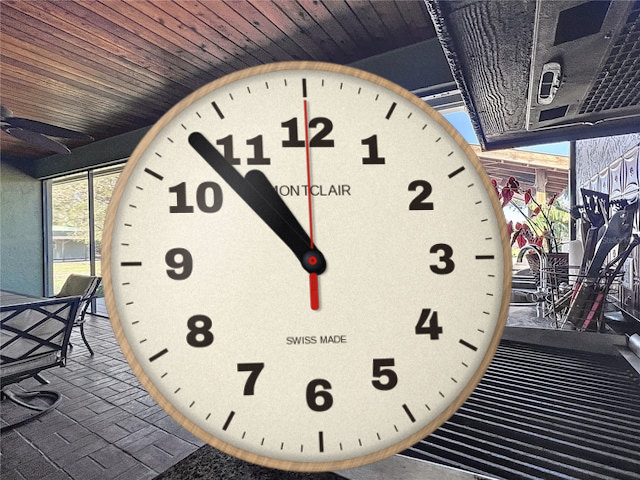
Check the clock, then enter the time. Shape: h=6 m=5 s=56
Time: h=10 m=53 s=0
